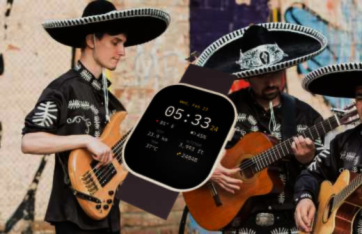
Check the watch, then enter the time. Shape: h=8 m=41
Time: h=5 m=33
